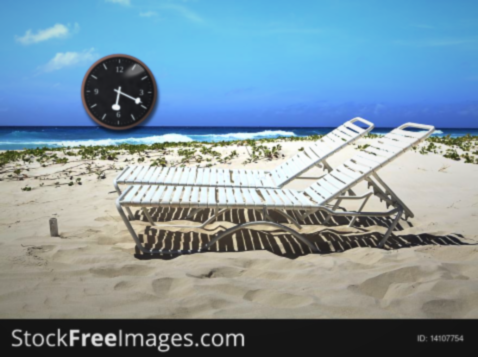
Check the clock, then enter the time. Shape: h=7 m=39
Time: h=6 m=19
